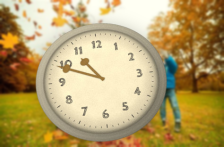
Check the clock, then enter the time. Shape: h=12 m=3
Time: h=10 m=49
